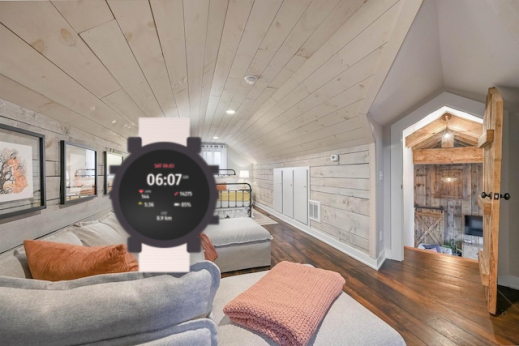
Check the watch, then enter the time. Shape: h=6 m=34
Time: h=6 m=7
